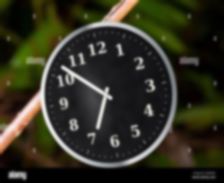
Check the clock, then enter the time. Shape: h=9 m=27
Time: h=6 m=52
